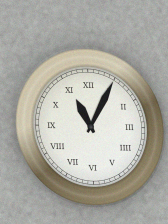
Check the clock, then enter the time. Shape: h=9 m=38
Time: h=11 m=5
